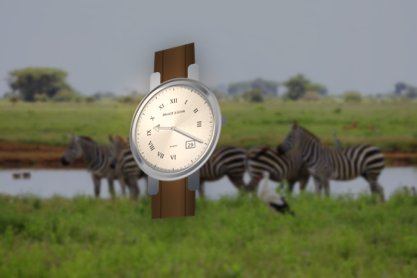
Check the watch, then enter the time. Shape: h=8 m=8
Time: h=9 m=20
